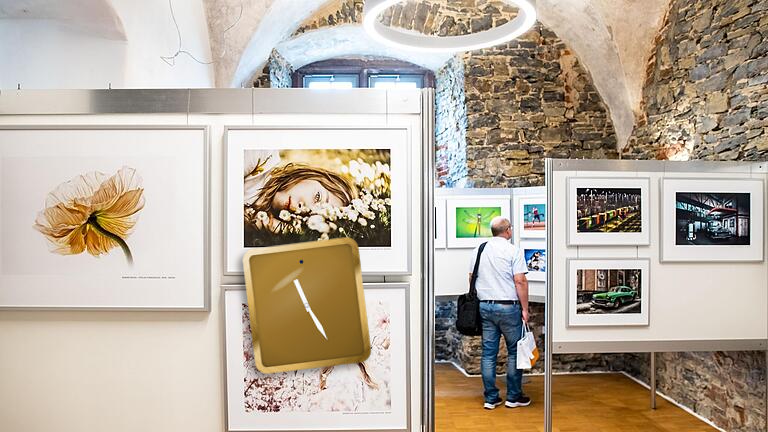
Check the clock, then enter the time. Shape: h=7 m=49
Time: h=11 m=26
